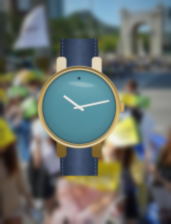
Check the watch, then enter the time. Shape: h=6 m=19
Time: h=10 m=13
